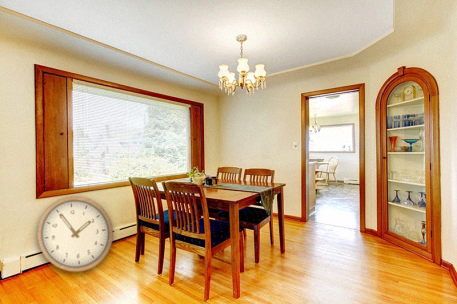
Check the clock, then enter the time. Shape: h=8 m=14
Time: h=1 m=55
